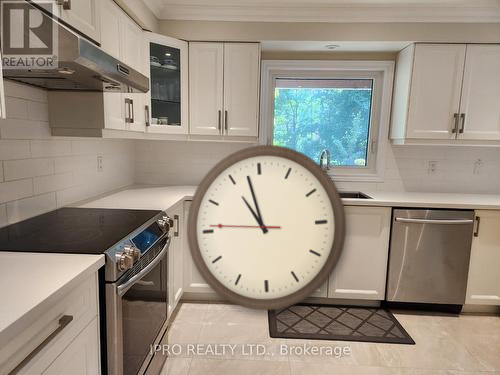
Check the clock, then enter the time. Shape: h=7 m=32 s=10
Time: h=10 m=57 s=46
